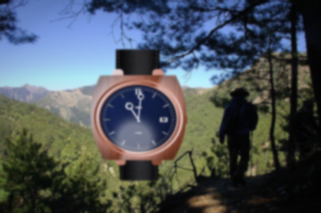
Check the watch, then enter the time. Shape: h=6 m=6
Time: h=11 m=1
